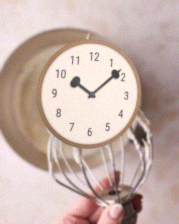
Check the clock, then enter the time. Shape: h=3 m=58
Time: h=10 m=8
